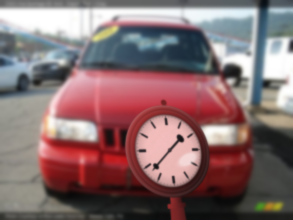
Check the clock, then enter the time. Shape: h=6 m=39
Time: h=1 m=38
